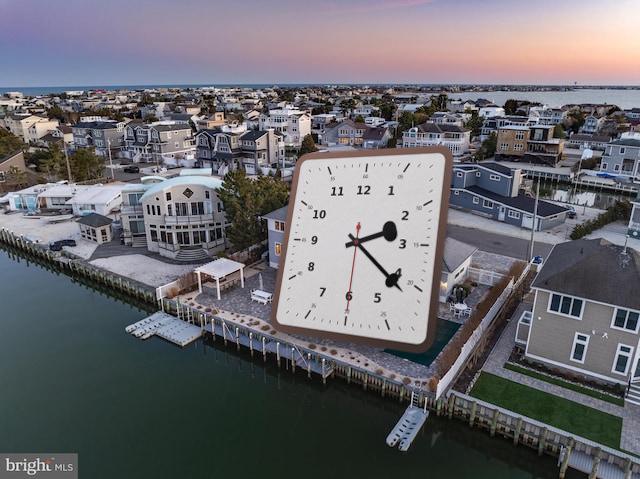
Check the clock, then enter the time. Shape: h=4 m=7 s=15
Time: h=2 m=21 s=30
